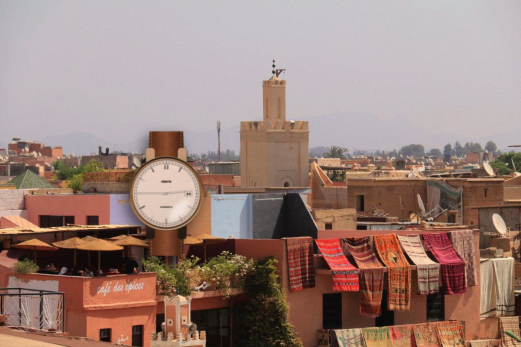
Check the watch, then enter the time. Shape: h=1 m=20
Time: h=2 m=45
